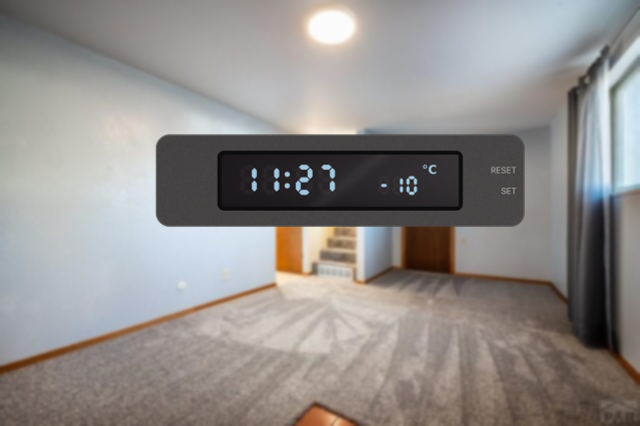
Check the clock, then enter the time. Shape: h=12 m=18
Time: h=11 m=27
